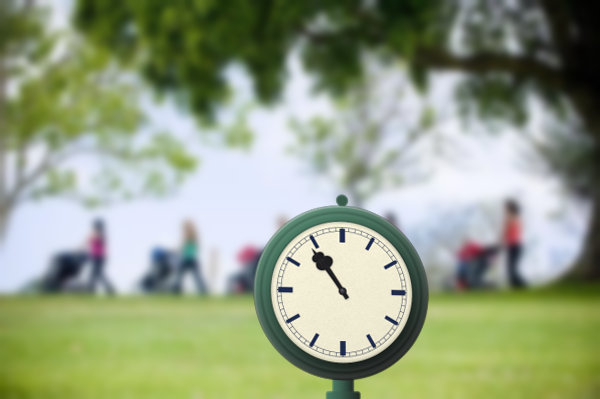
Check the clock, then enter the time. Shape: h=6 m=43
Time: h=10 m=54
